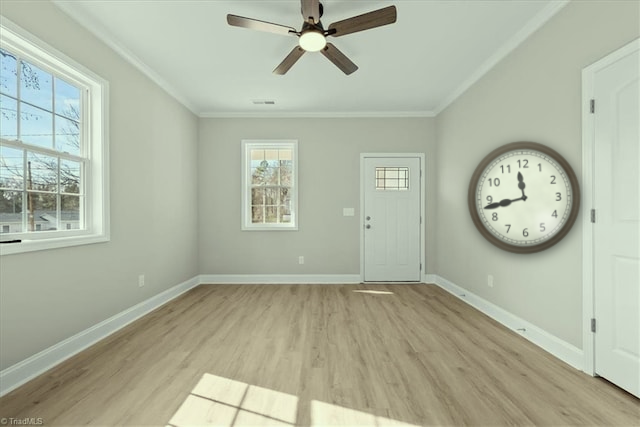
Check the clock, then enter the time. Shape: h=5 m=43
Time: h=11 m=43
